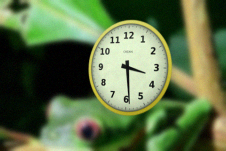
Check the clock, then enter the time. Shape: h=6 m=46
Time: h=3 m=29
